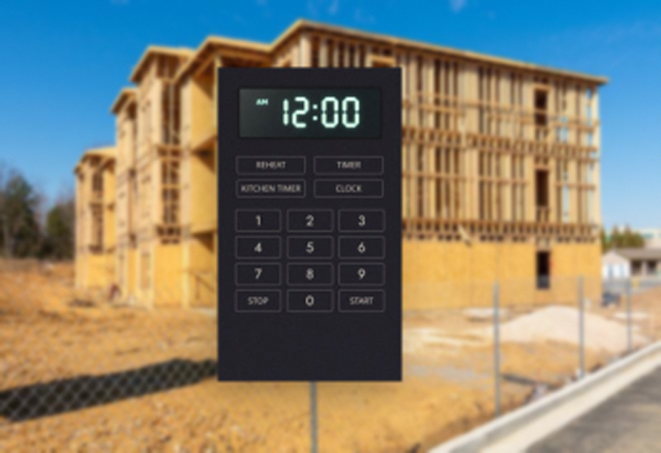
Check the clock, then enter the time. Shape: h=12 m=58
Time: h=12 m=0
